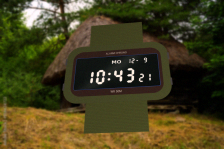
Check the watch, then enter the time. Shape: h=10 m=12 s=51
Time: h=10 m=43 s=21
